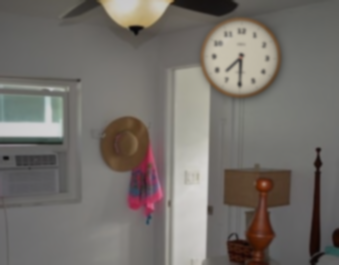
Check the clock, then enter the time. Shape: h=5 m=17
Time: h=7 m=30
